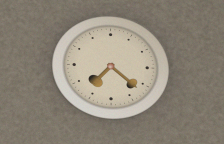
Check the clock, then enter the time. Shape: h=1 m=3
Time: h=7 m=22
